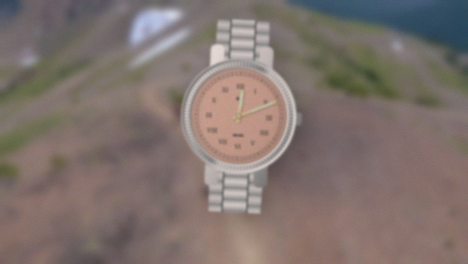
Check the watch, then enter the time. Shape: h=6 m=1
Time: h=12 m=11
